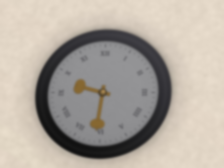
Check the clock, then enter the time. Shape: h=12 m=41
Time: h=9 m=31
